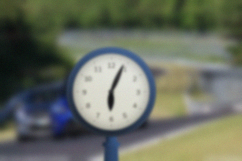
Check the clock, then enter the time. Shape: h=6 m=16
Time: h=6 m=4
